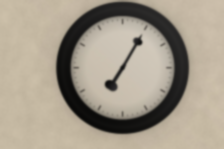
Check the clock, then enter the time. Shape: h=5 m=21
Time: h=7 m=5
